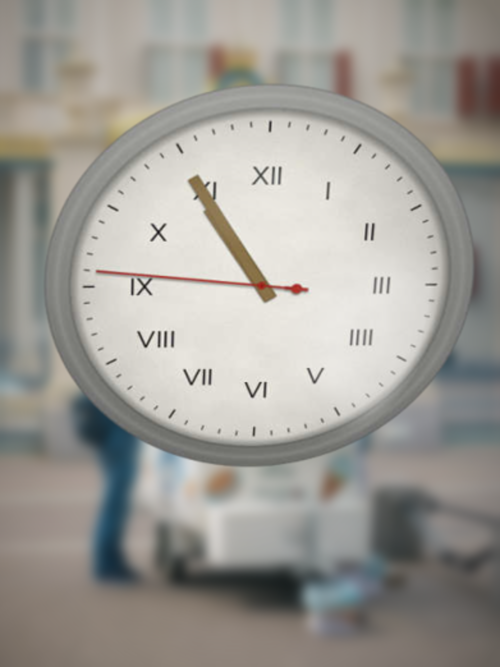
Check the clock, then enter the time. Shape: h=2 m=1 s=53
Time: h=10 m=54 s=46
